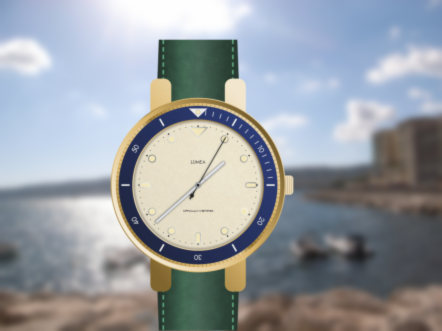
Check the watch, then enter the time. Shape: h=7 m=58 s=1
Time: h=1 m=38 s=5
